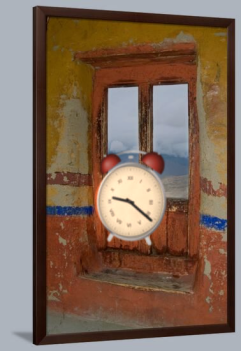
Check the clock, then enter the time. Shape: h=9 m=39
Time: h=9 m=21
